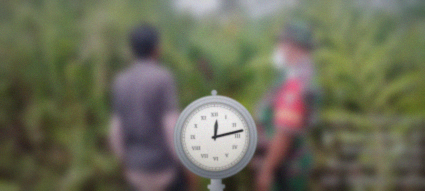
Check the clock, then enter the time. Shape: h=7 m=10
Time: h=12 m=13
